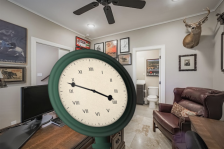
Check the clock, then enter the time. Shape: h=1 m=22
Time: h=3 m=48
